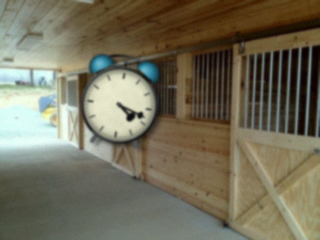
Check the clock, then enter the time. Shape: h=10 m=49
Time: h=4 m=18
